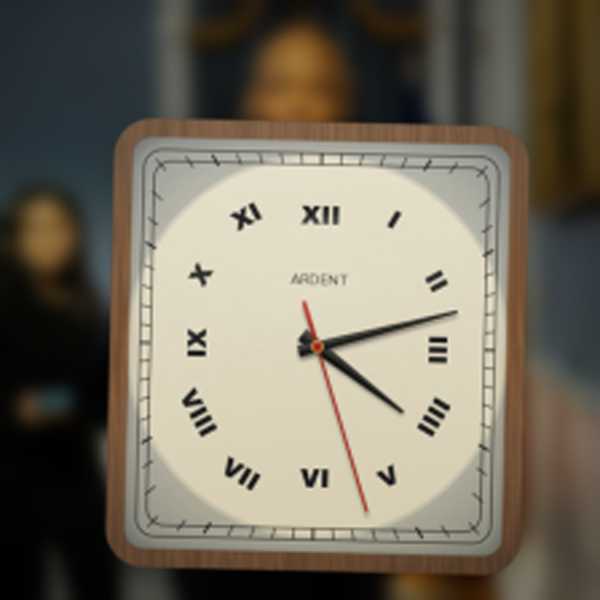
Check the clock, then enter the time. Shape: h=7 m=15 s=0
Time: h=4 m=12 s=27
